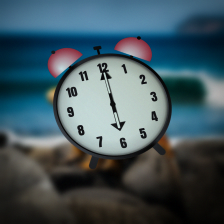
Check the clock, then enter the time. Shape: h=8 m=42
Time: h=6 m=0
